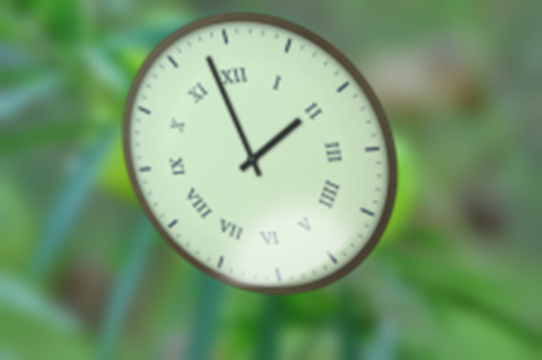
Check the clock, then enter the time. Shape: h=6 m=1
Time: h=1 m=58
